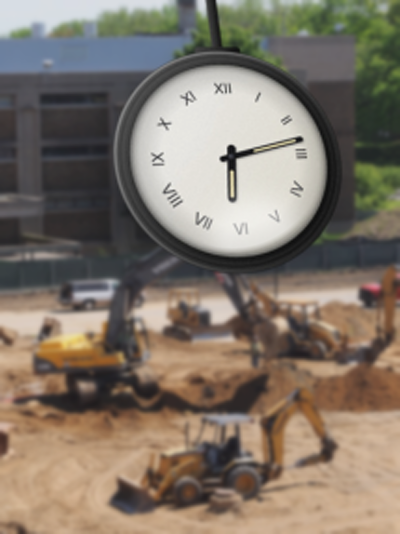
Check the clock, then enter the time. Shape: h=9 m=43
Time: h=6 m=13
